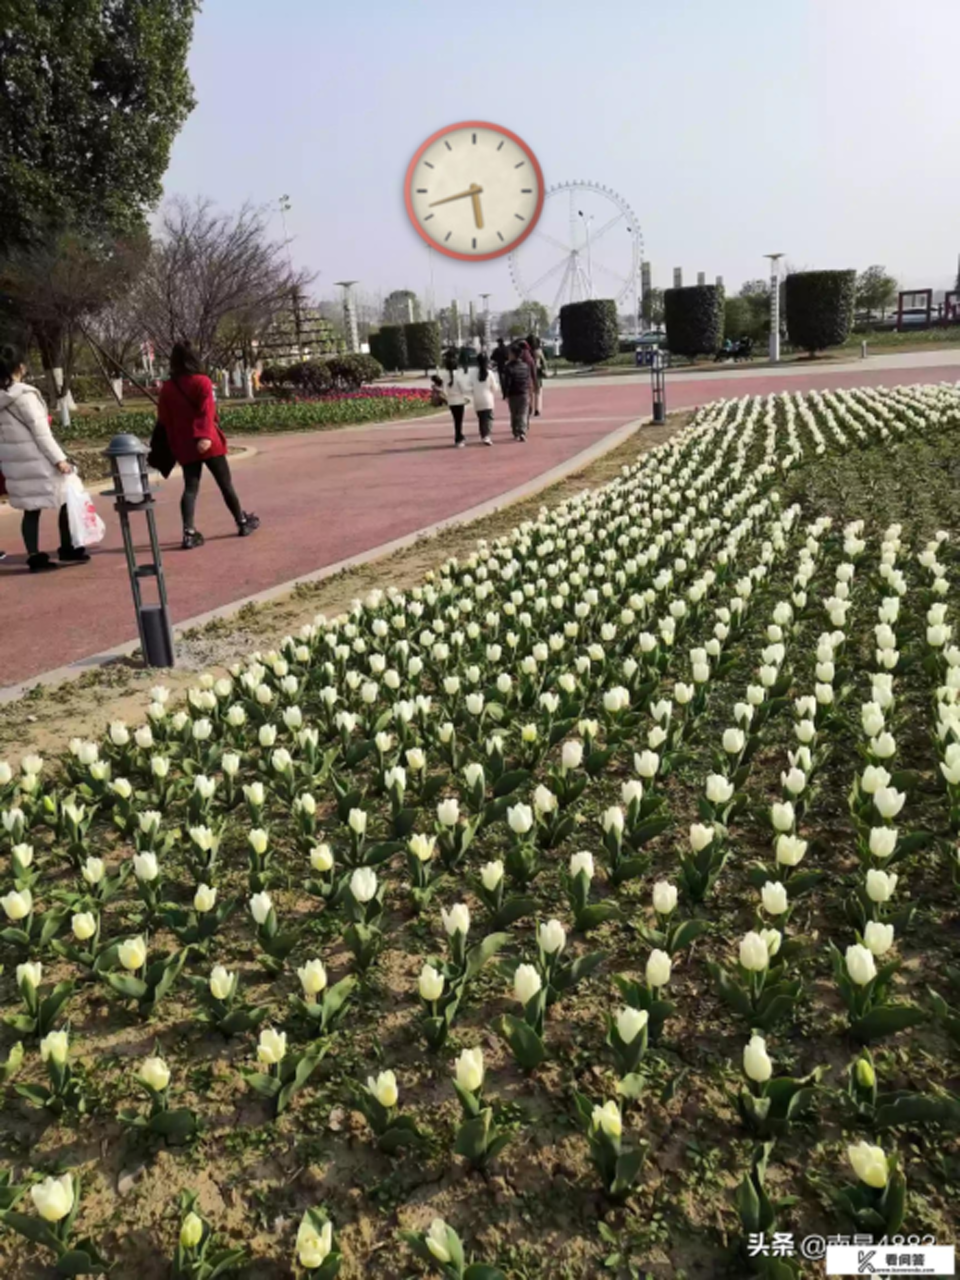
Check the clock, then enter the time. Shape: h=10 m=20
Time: h=5 m=42
